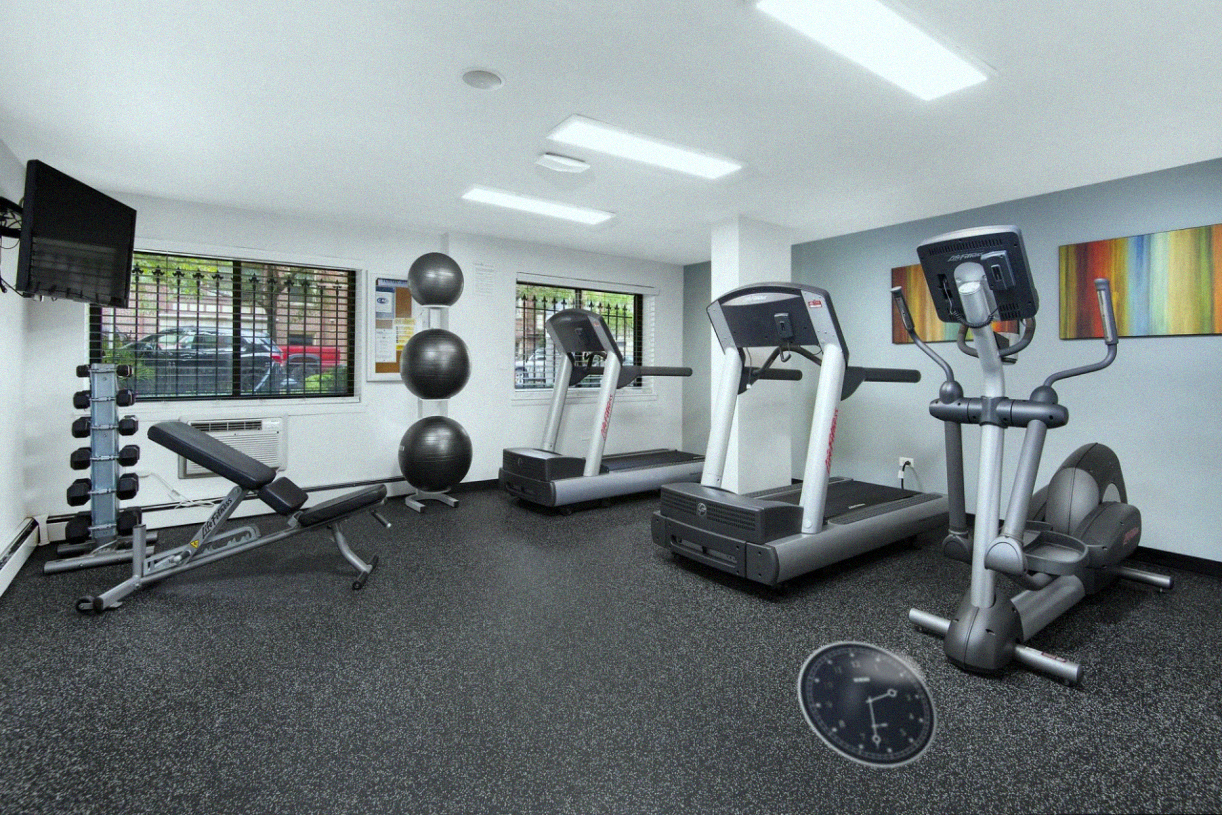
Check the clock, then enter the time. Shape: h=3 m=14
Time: h=2 m=32
